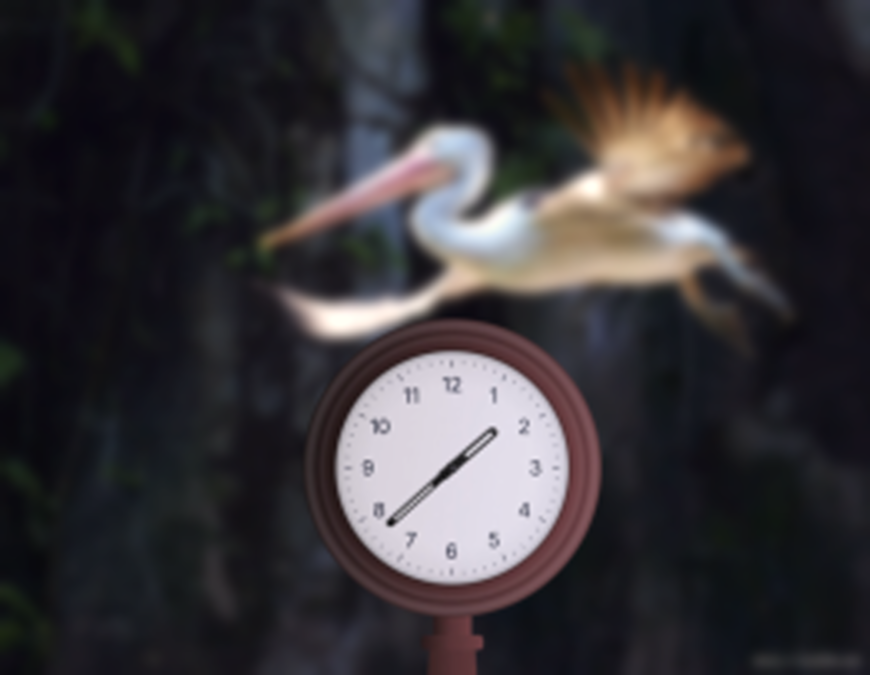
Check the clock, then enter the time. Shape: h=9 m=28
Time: h=1 m=38
